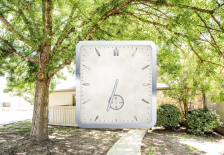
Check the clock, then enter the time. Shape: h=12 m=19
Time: h=6 m=33
